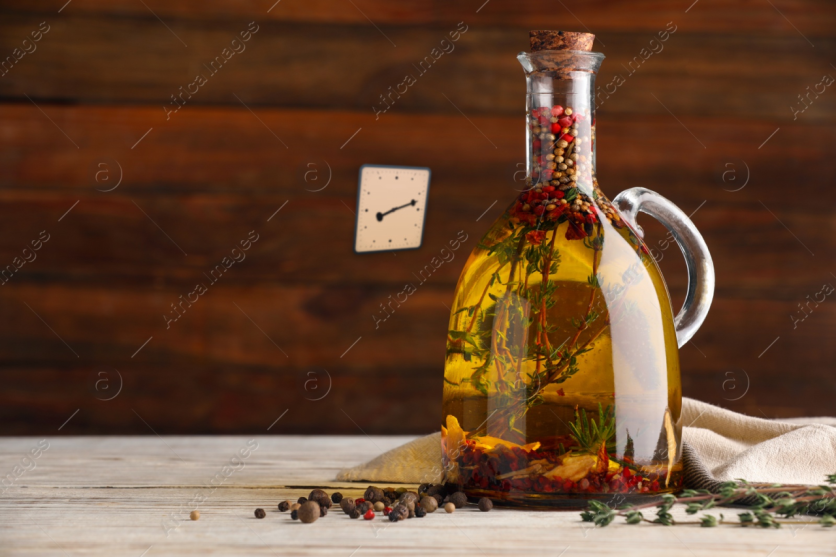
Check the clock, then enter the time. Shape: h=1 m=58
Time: h=8 m=12
